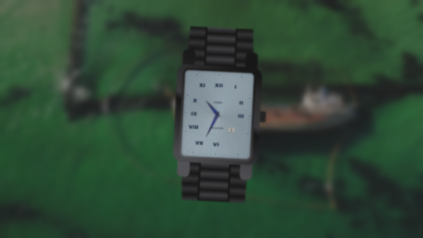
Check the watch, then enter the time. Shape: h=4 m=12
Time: h=10 m=34
